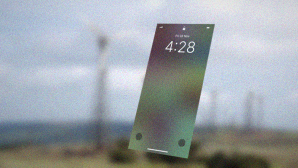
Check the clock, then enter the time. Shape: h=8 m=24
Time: h=4 m=28
